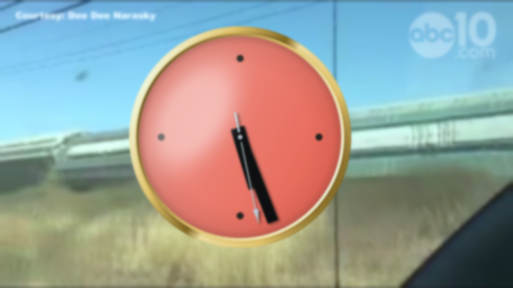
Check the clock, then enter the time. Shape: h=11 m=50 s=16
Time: h=5 m=26 s=28
